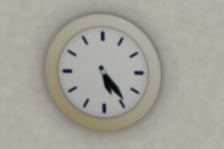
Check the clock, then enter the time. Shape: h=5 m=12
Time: h=5 m=24
